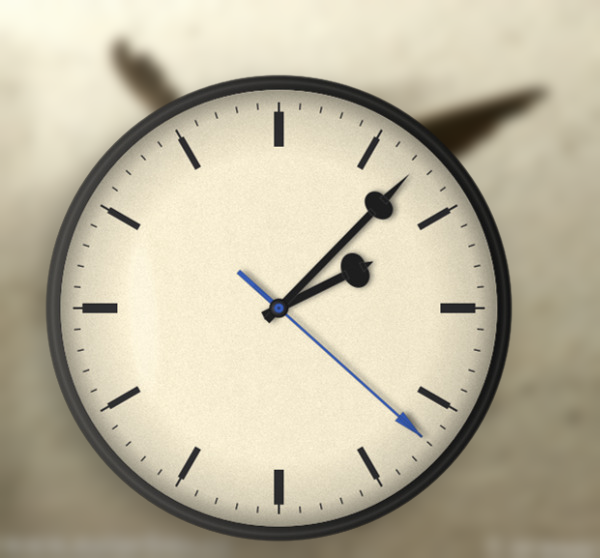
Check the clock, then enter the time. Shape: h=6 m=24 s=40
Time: h=2 m=7 s=22
